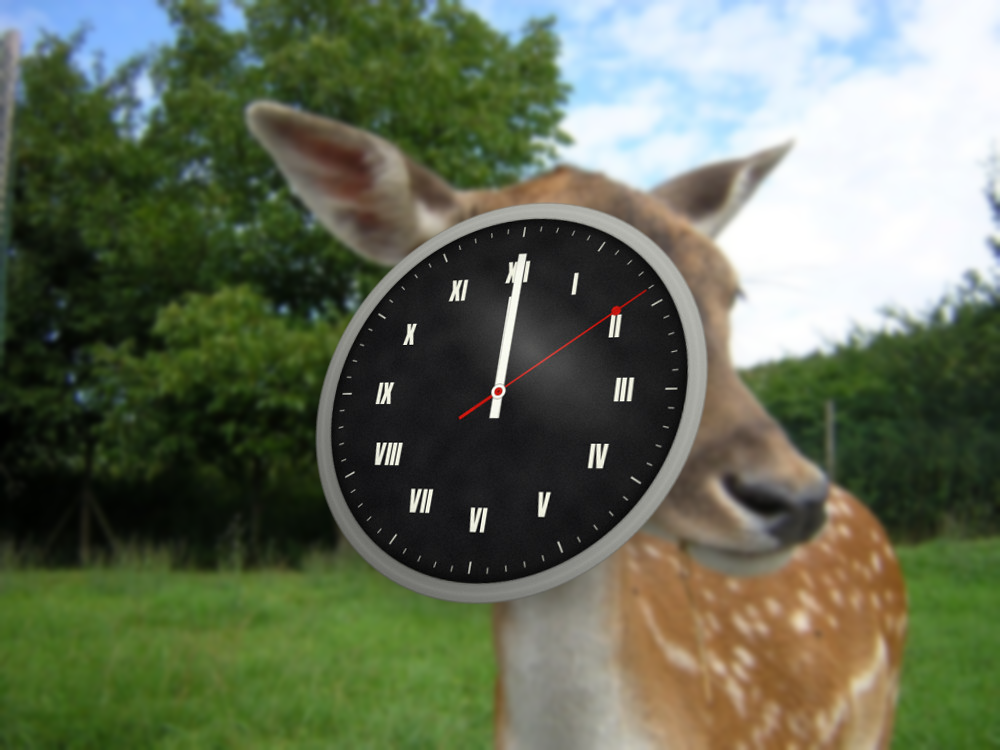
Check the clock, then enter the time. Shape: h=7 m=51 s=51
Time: h=12 m=0 s=9
